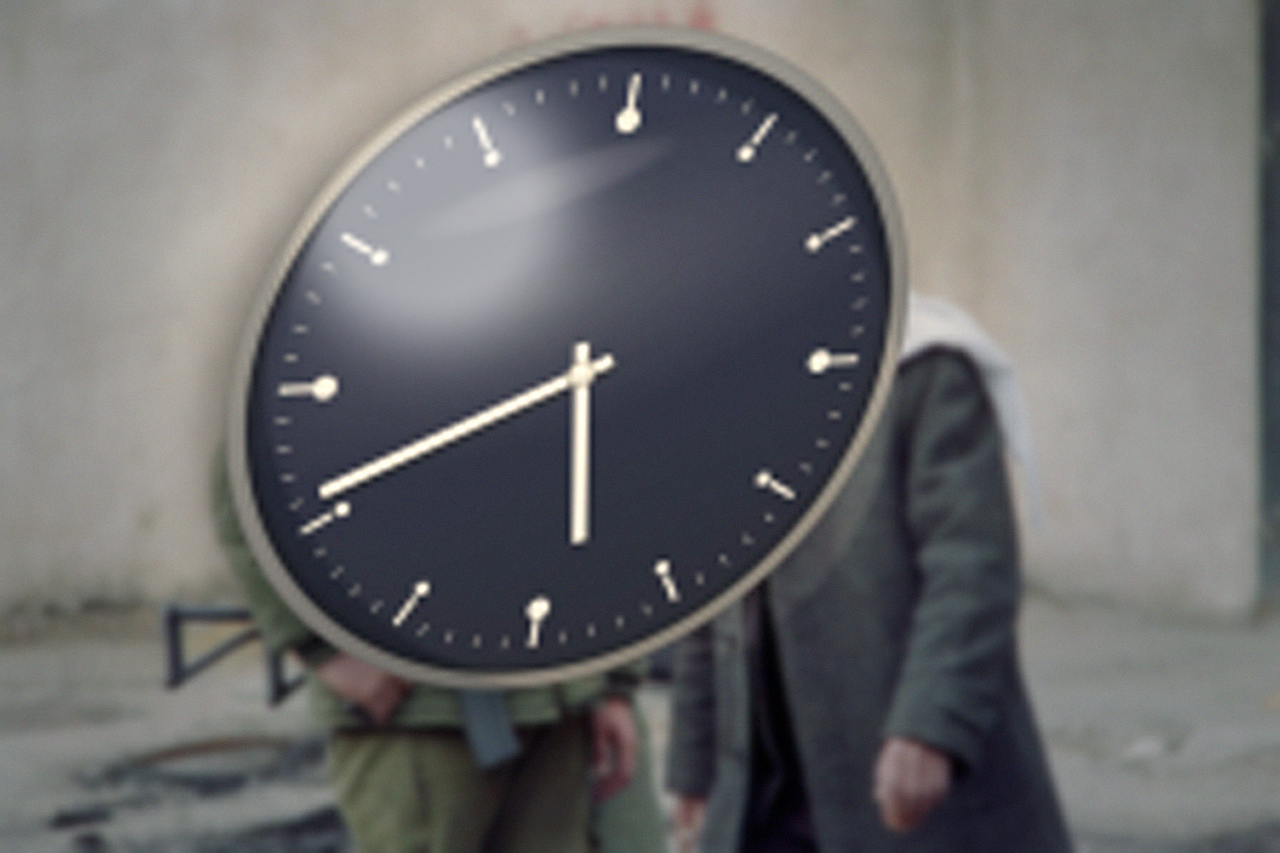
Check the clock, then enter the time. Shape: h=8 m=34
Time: h=5 m=41
